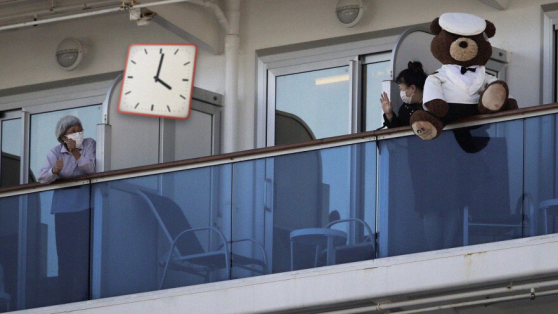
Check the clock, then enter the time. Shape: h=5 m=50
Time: h=4 m=1
